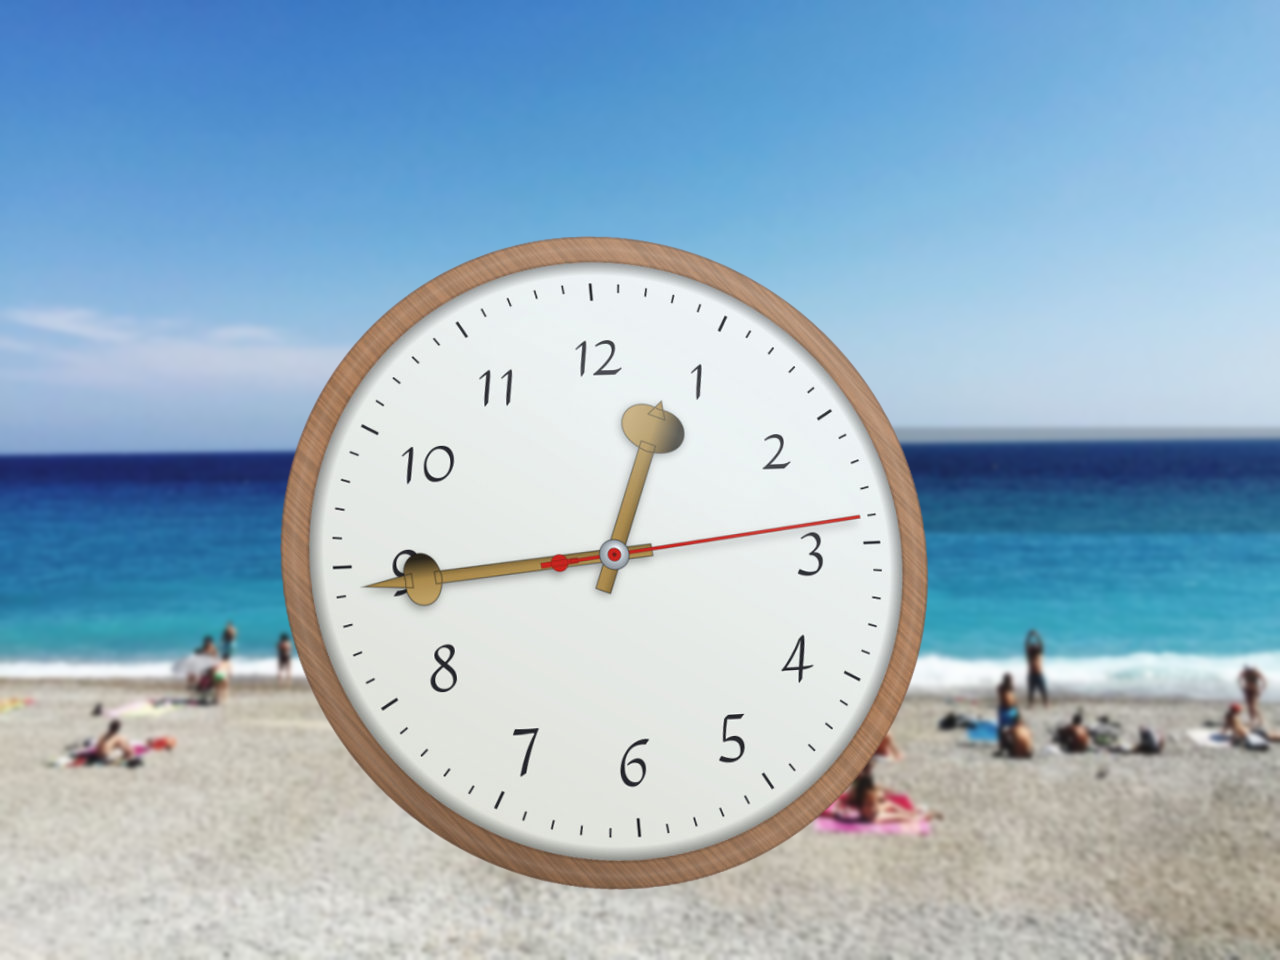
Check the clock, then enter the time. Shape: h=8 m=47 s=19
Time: h=12 m=44 s=14
